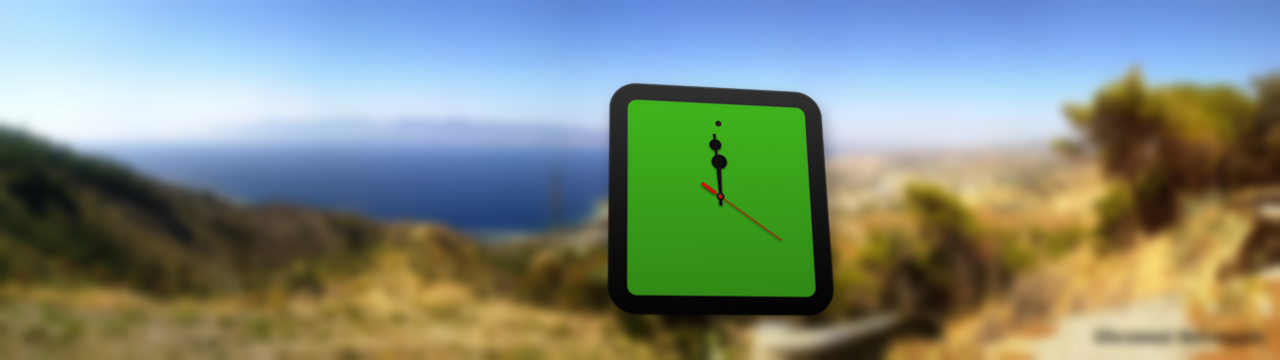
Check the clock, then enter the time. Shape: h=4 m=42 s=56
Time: h=11 m=59 s=21
